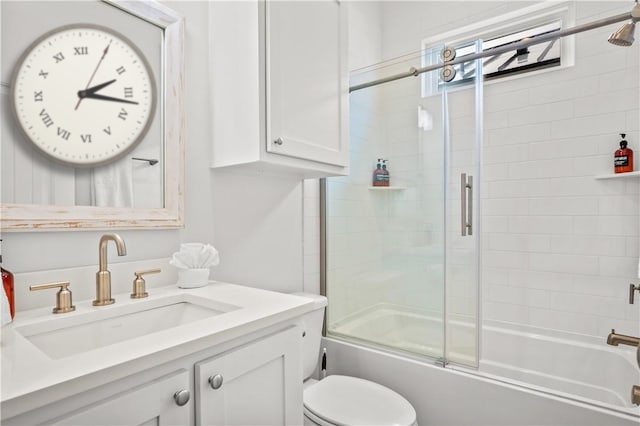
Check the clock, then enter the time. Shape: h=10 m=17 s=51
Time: h=2 m=17 s=5
